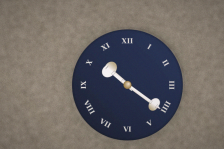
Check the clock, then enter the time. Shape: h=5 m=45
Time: h=10 m=21
